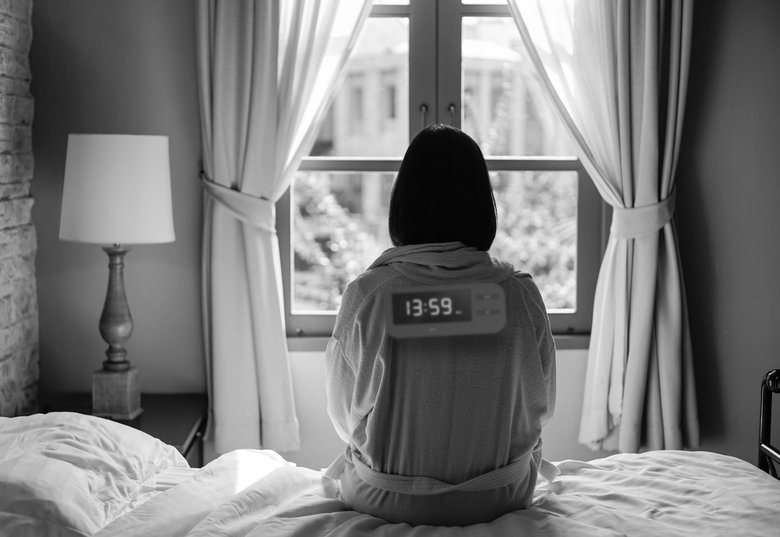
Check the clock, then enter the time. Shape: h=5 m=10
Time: h=13 m=59
